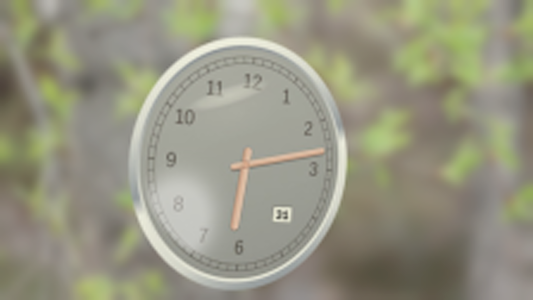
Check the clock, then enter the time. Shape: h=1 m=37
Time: h=6 m=13
